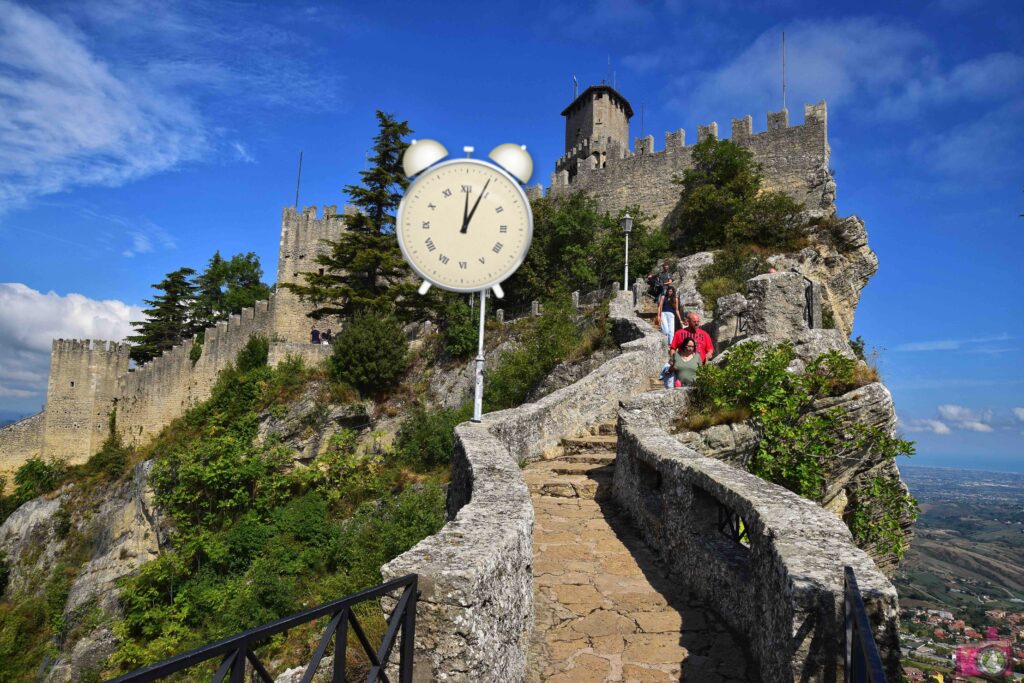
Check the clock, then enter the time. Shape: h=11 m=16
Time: h=12 m=4
